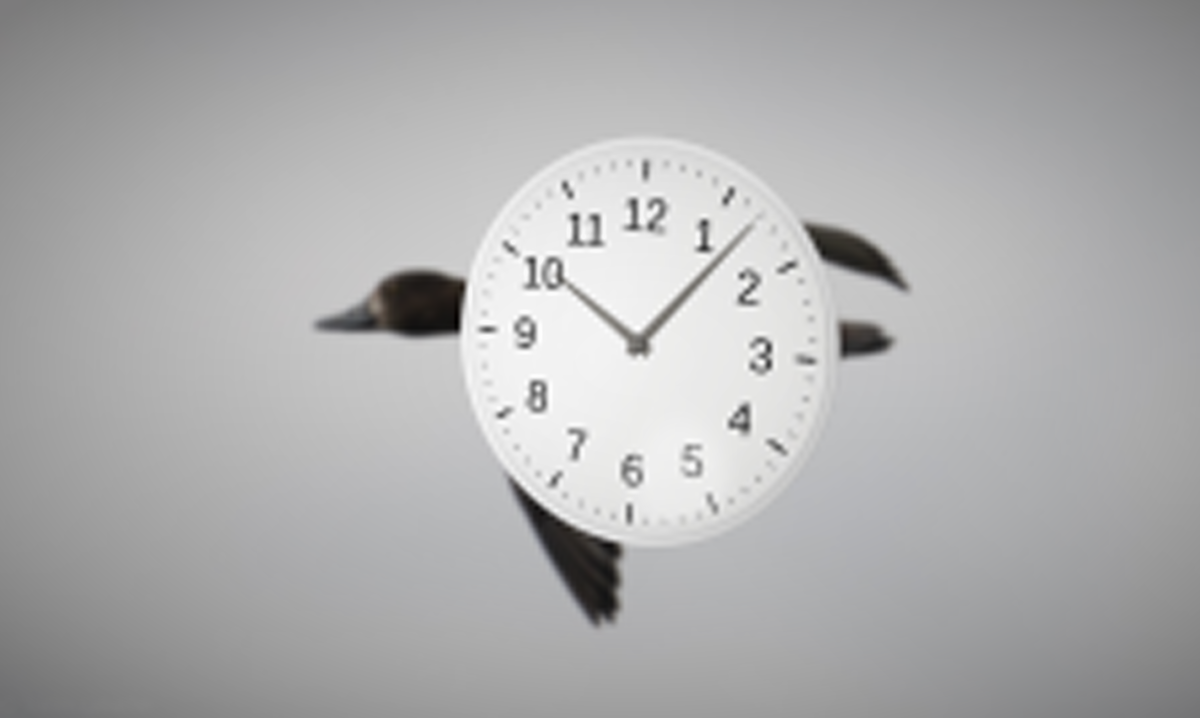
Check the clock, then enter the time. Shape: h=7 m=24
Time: h=10 m=7
